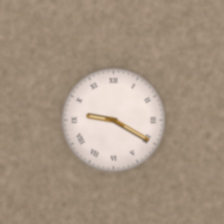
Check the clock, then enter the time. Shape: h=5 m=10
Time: h=9 m=20
